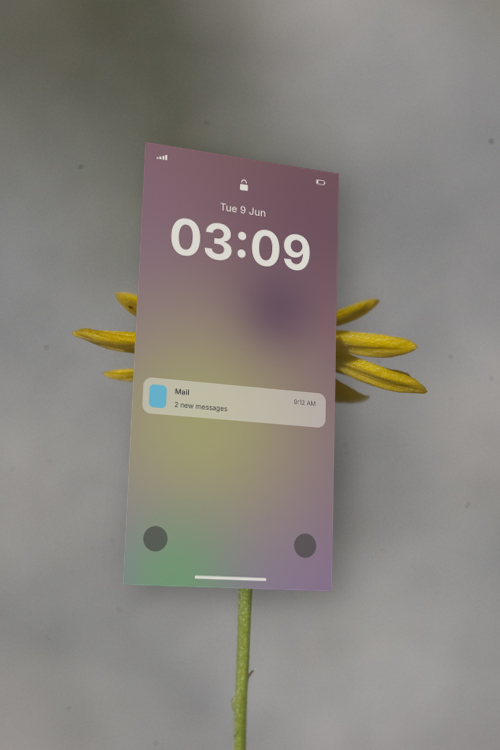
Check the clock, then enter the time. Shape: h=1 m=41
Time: h=3 m=9
